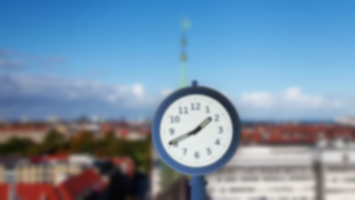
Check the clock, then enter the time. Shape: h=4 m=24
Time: h=1 m=41
